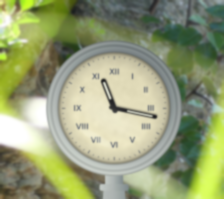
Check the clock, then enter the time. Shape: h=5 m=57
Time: h=11 m=17
